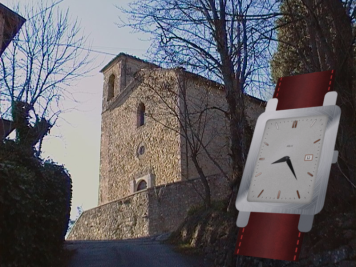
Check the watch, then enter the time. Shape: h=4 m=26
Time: h=8 m=24
